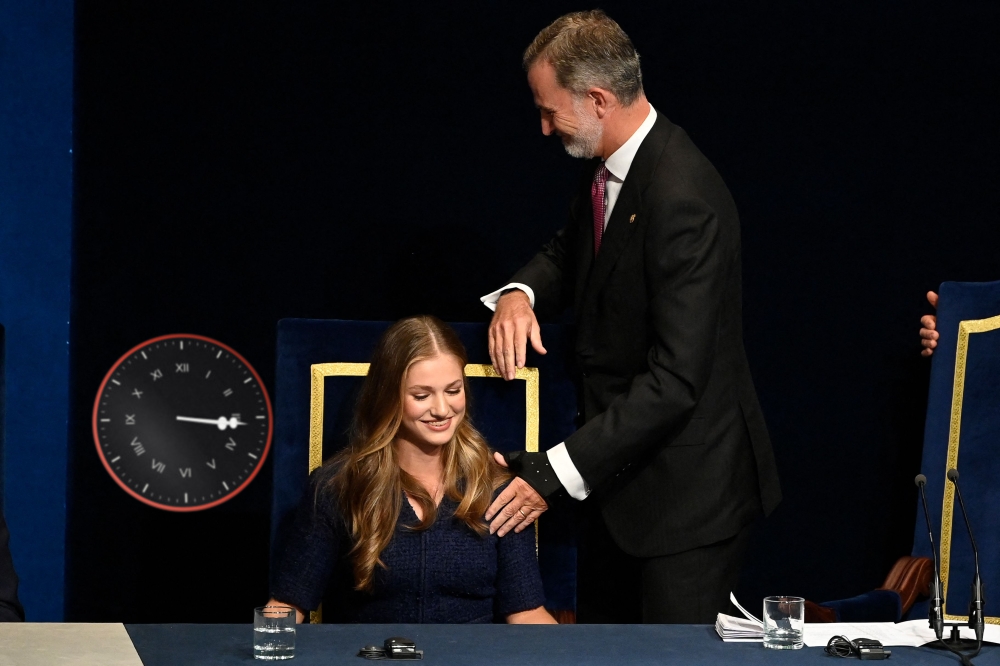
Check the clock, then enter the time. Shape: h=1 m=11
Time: h=3 m=16
